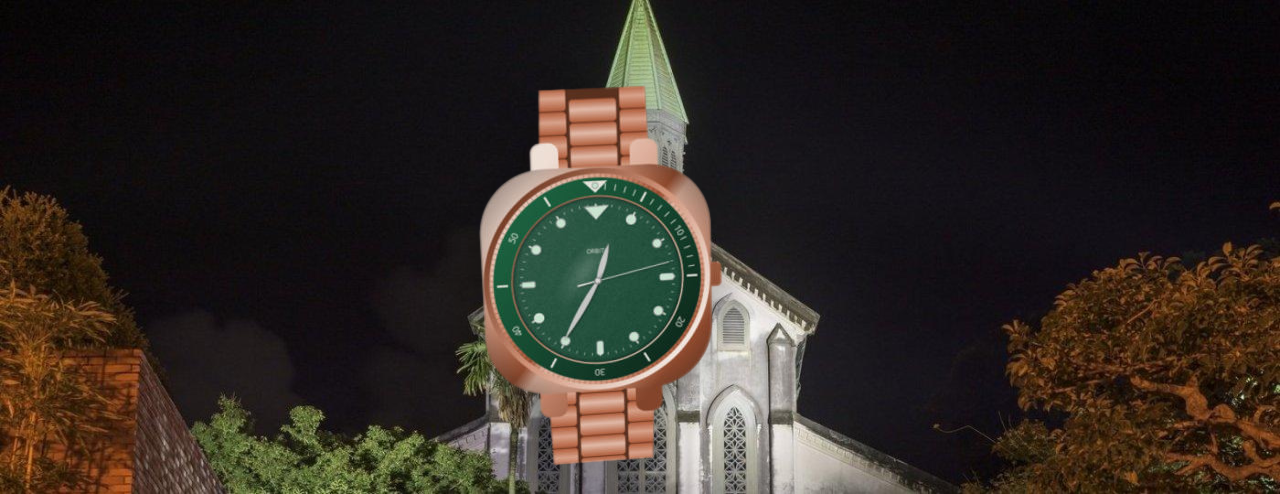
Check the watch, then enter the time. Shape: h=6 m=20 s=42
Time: h=12 m=35 s=13
